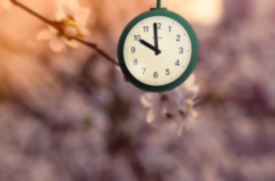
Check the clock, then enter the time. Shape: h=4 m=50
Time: h=9 m=59
